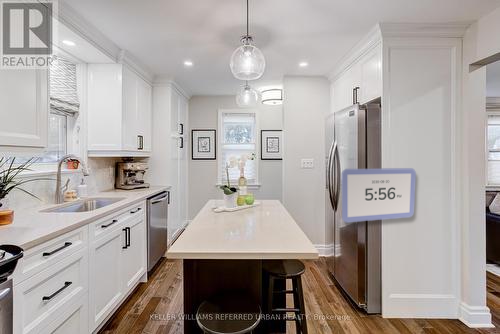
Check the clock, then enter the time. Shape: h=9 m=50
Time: h=5 m=56
